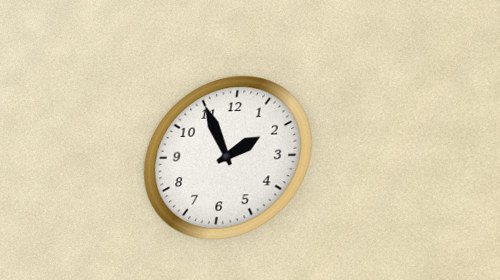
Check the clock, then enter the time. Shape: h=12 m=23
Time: h=1 m=55
